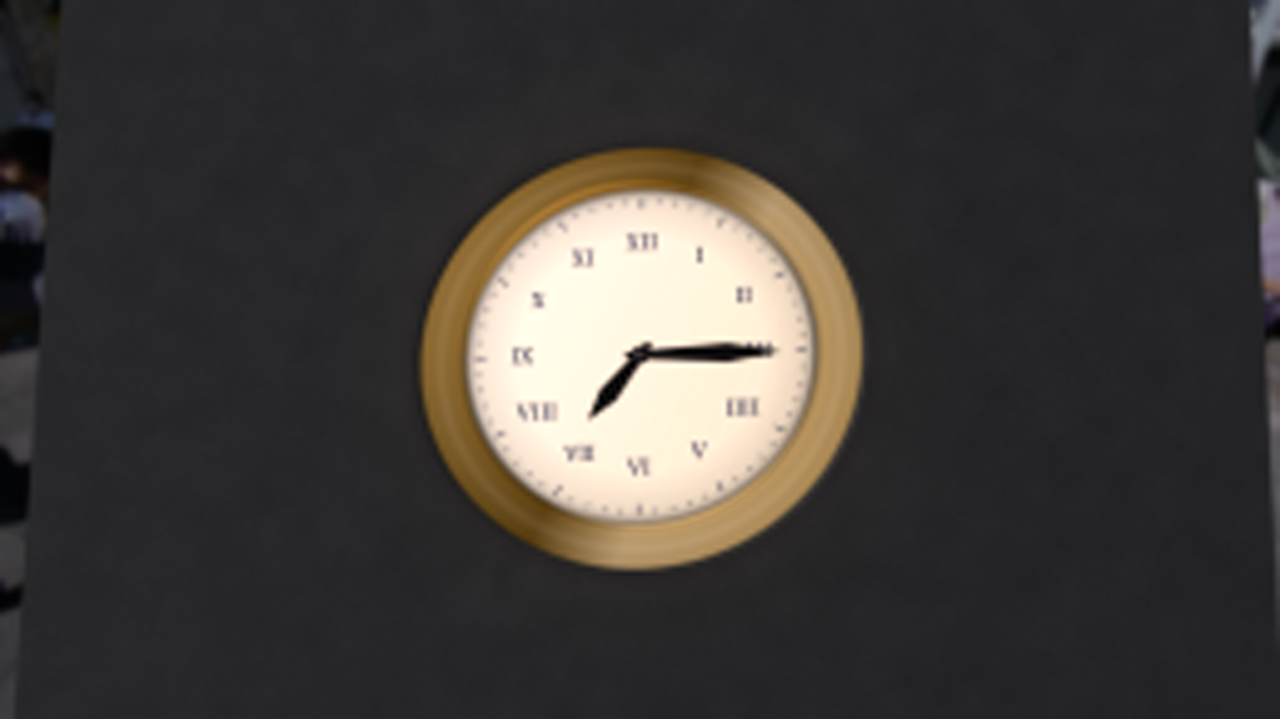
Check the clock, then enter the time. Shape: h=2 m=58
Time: h=7 m=15
